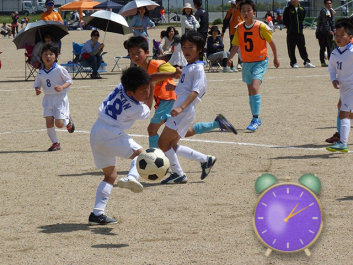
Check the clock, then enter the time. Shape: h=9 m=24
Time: h=1 m=10
